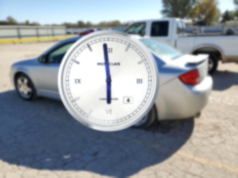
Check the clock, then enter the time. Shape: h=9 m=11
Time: h=5 m=59
